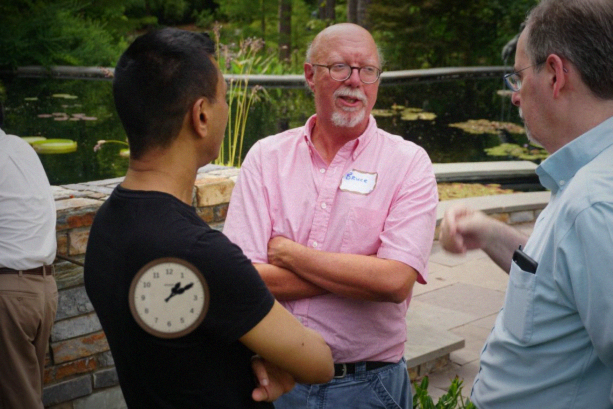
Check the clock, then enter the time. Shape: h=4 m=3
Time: h=1 m=10
